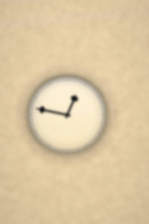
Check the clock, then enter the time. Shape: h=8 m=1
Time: h=12 m=47
